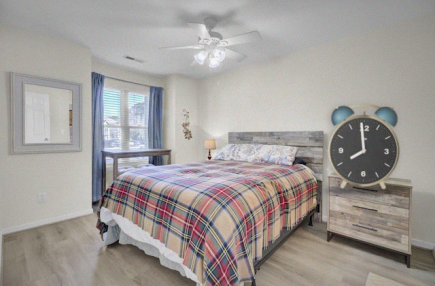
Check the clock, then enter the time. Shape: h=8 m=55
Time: h=7 m=59
